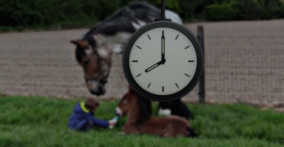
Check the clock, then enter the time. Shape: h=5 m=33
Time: h=8 m=0
